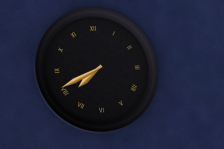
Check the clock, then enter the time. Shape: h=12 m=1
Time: h=7 m=41
